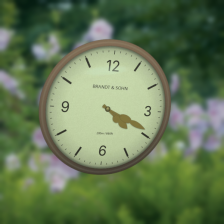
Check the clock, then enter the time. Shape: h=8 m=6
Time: h=4 m=19
